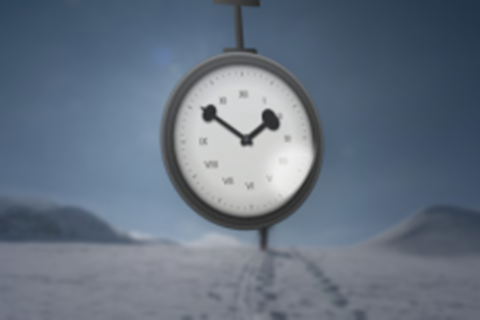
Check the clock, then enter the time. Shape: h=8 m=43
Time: h=1 m=51
